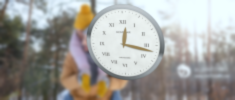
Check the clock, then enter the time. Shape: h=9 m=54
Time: h=12 m=17
